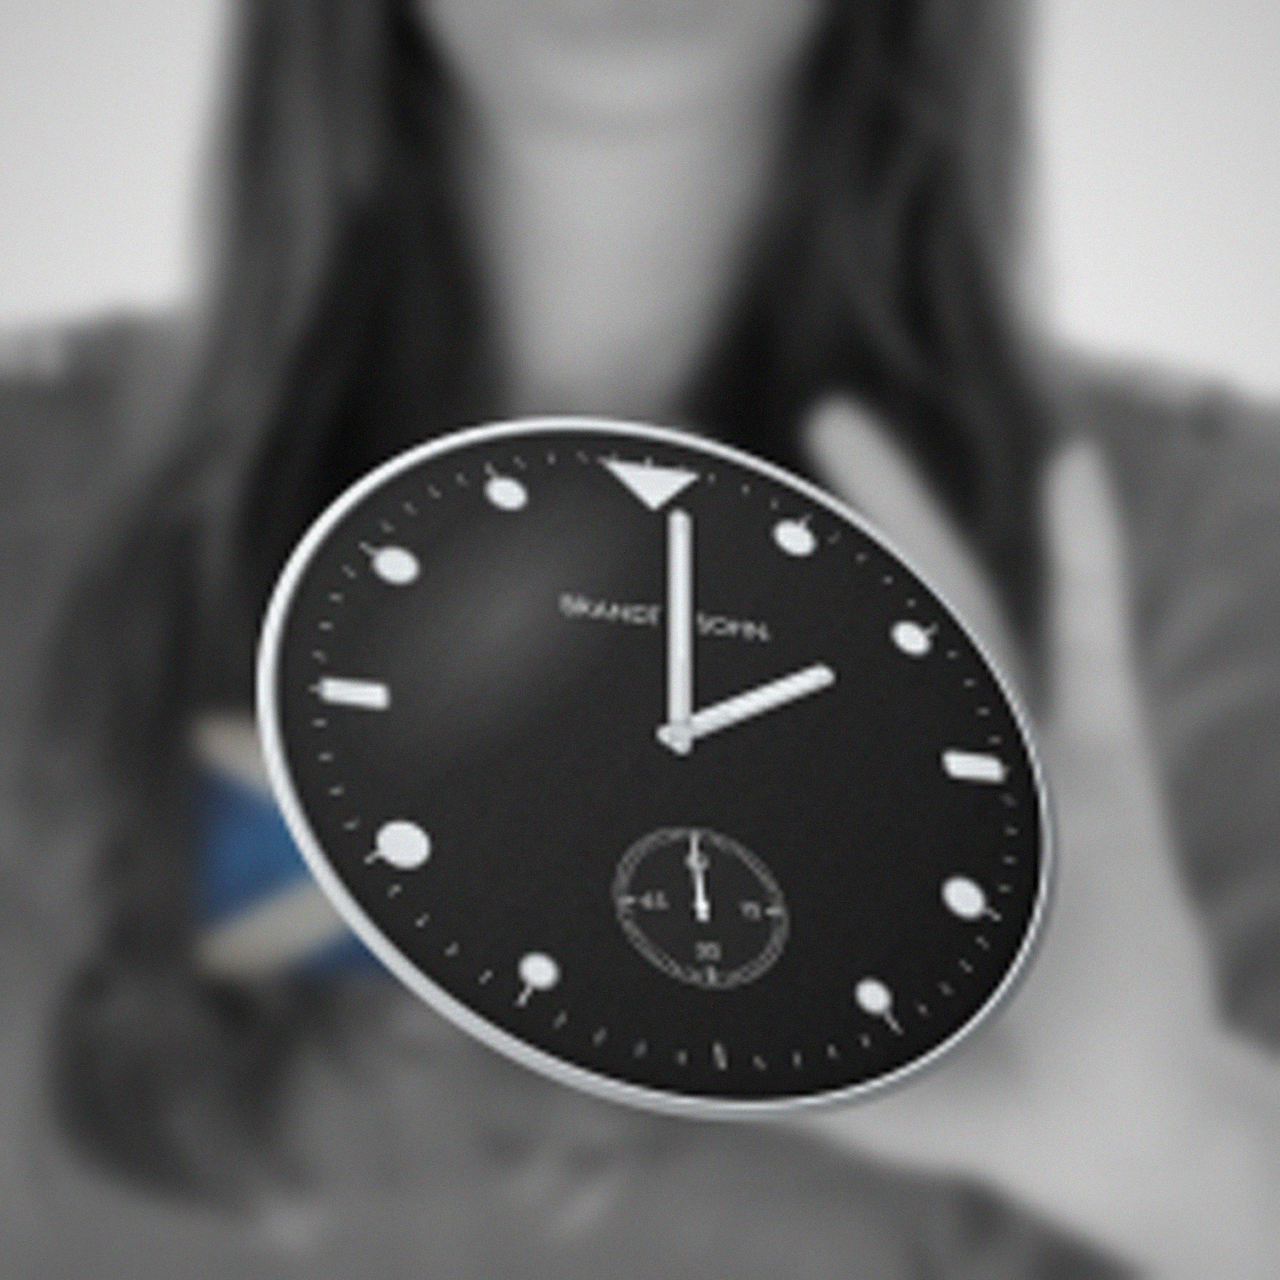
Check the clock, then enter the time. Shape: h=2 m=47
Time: h=2 m=1
